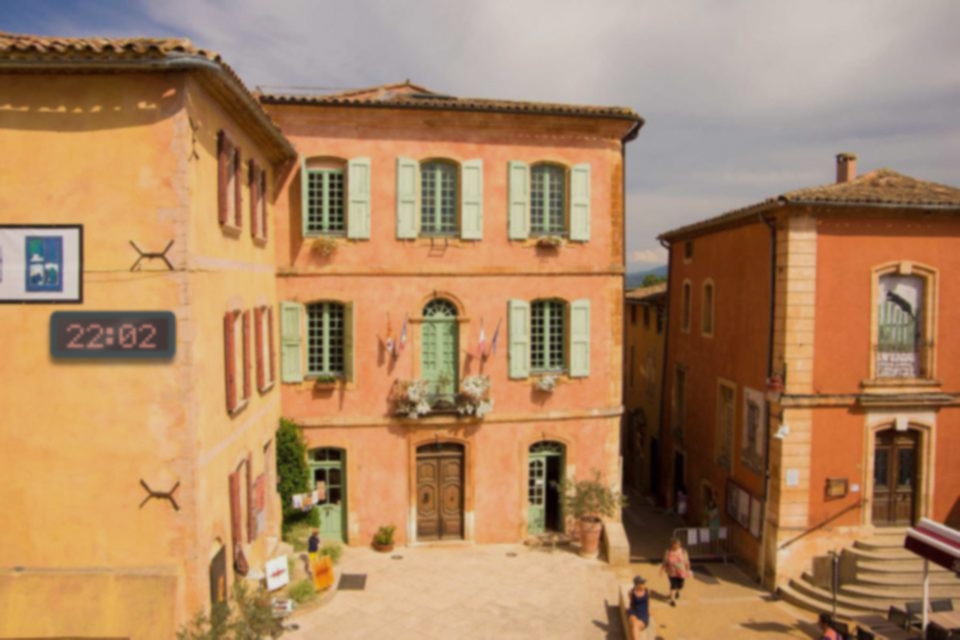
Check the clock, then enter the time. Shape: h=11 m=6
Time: h=22 m=2
